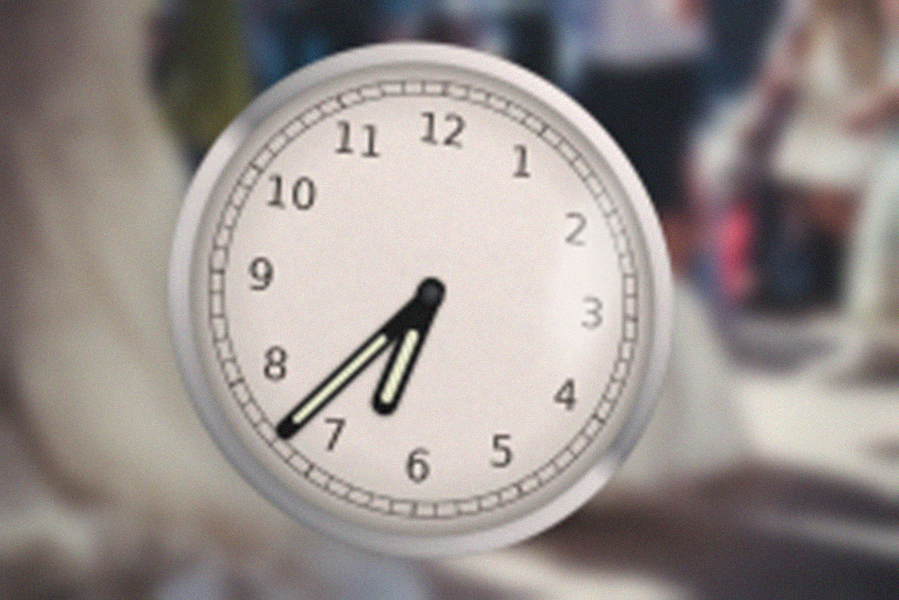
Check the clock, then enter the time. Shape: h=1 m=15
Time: h=6 m=37
